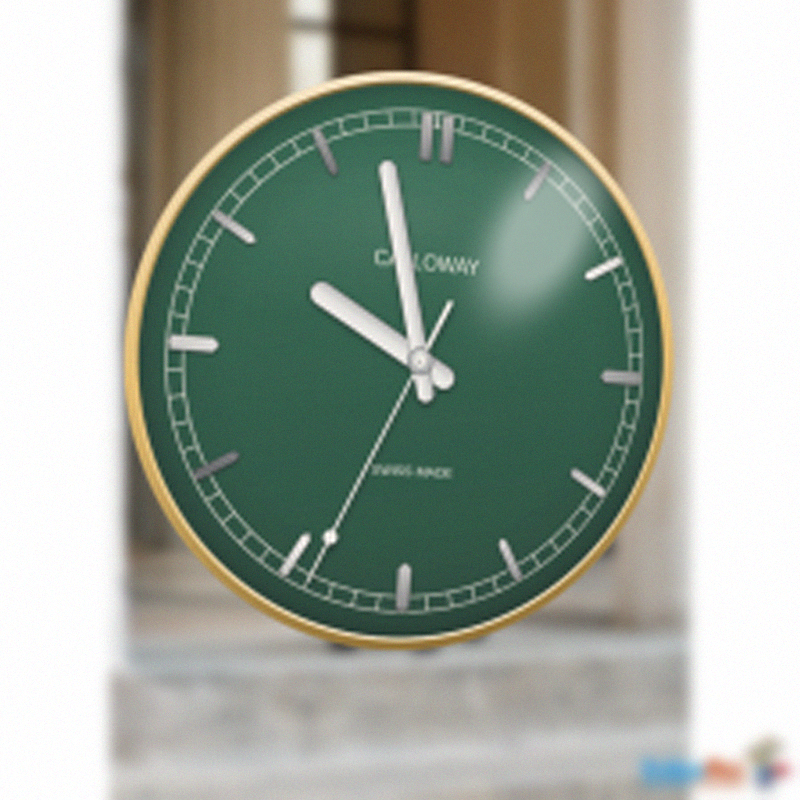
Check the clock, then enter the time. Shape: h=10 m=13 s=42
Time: h=9 m=57 s=34
